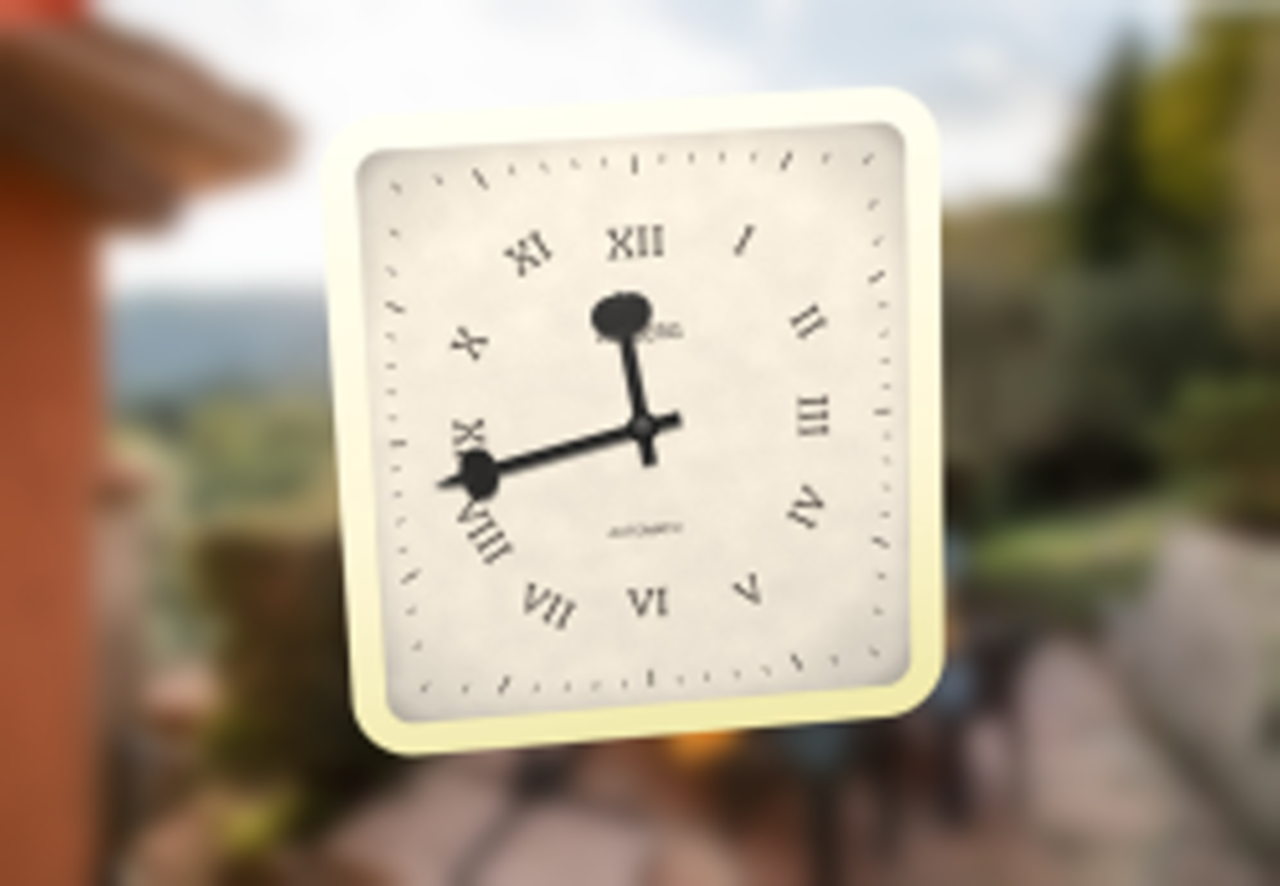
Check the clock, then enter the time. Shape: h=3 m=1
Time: h=11 m=43
